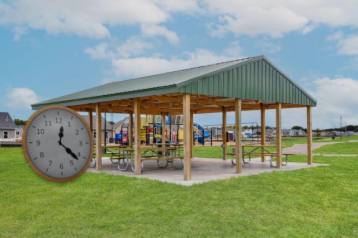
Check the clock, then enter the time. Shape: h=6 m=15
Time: h=12 m=22
